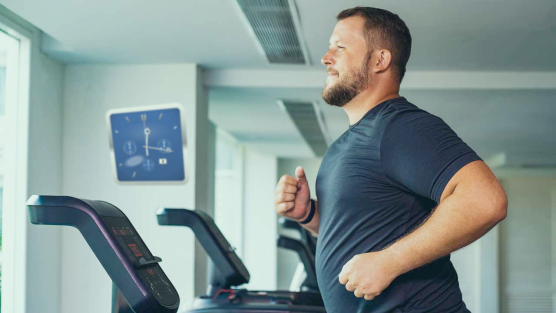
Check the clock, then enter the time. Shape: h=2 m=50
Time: h=12 m=17
